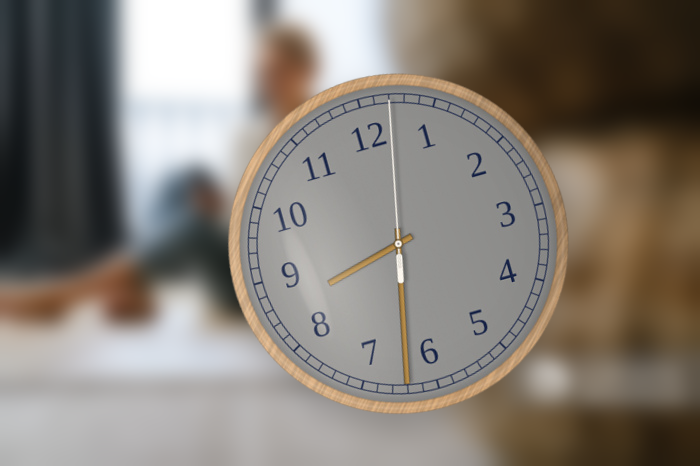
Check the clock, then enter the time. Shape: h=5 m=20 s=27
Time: h=8 m=32 s=2
